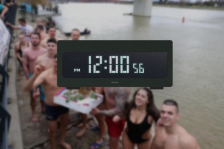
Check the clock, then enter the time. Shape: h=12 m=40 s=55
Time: h=12 m=0 s=56
